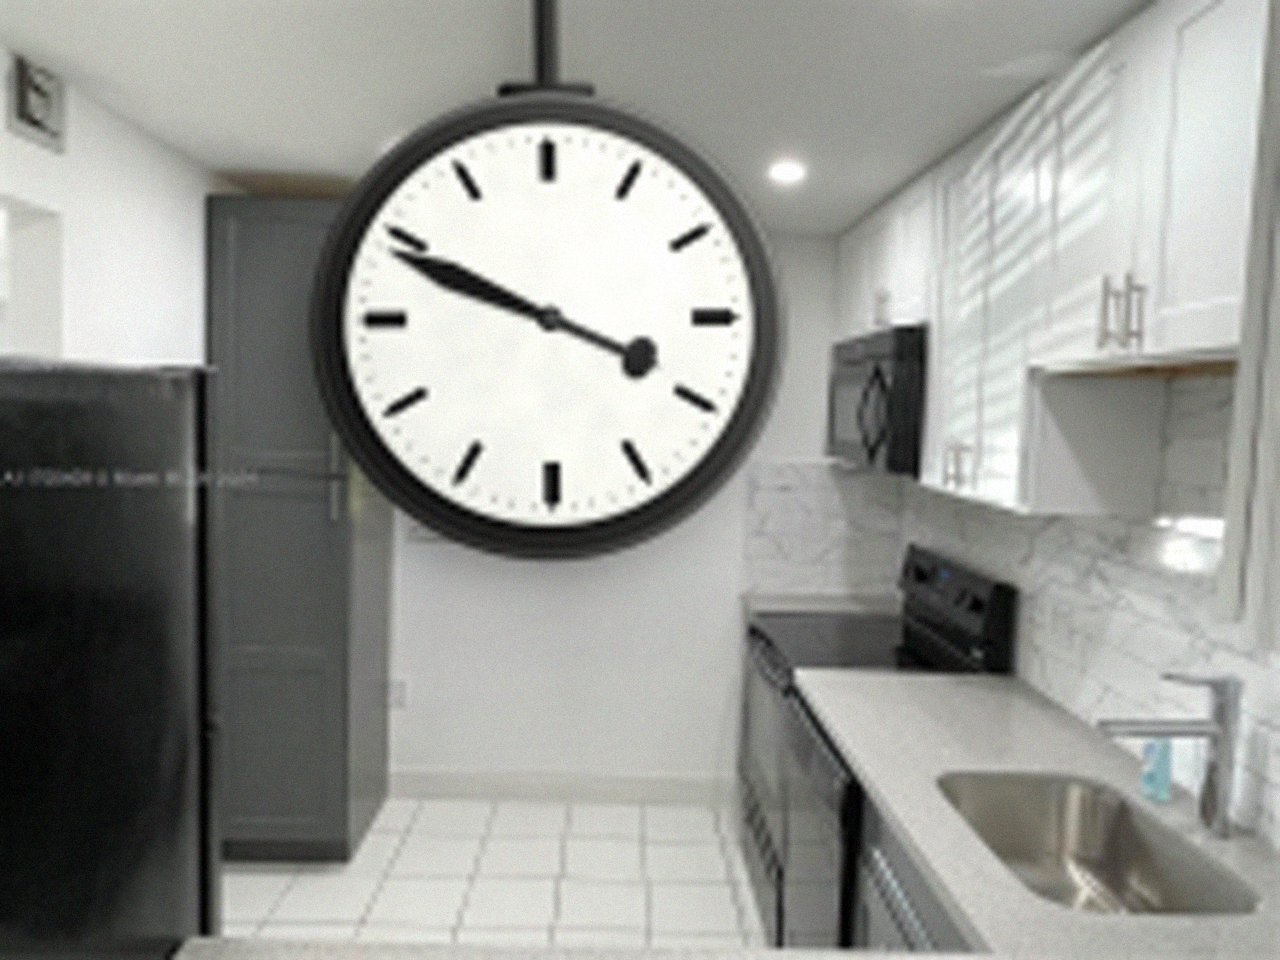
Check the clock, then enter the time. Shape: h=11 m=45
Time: h=3 m=49
